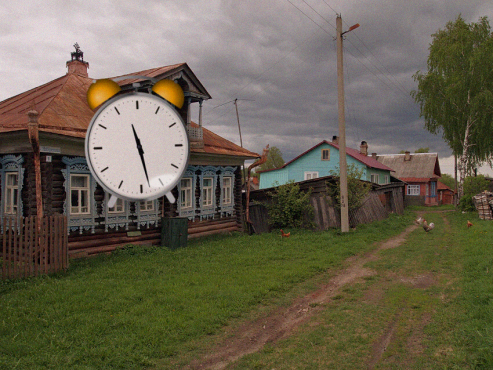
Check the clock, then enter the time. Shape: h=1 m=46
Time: h=11 m=28
